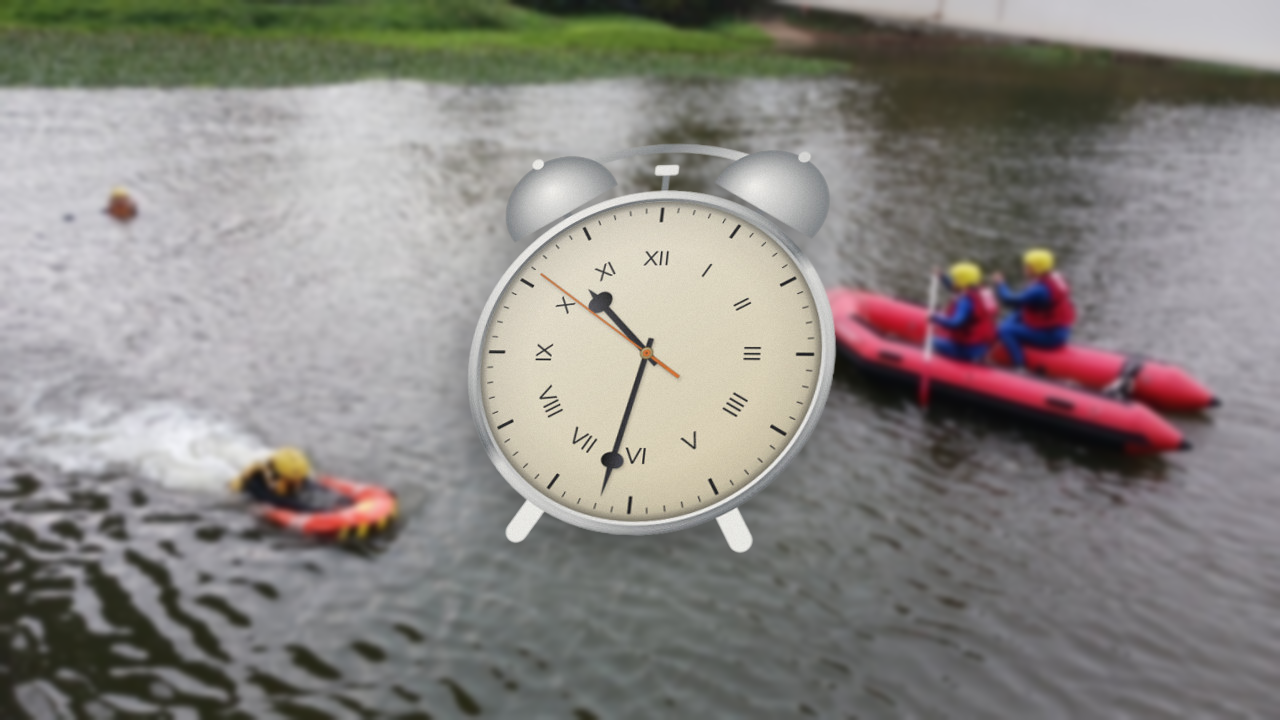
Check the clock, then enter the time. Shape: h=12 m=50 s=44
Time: h=10 m=31 s=51
